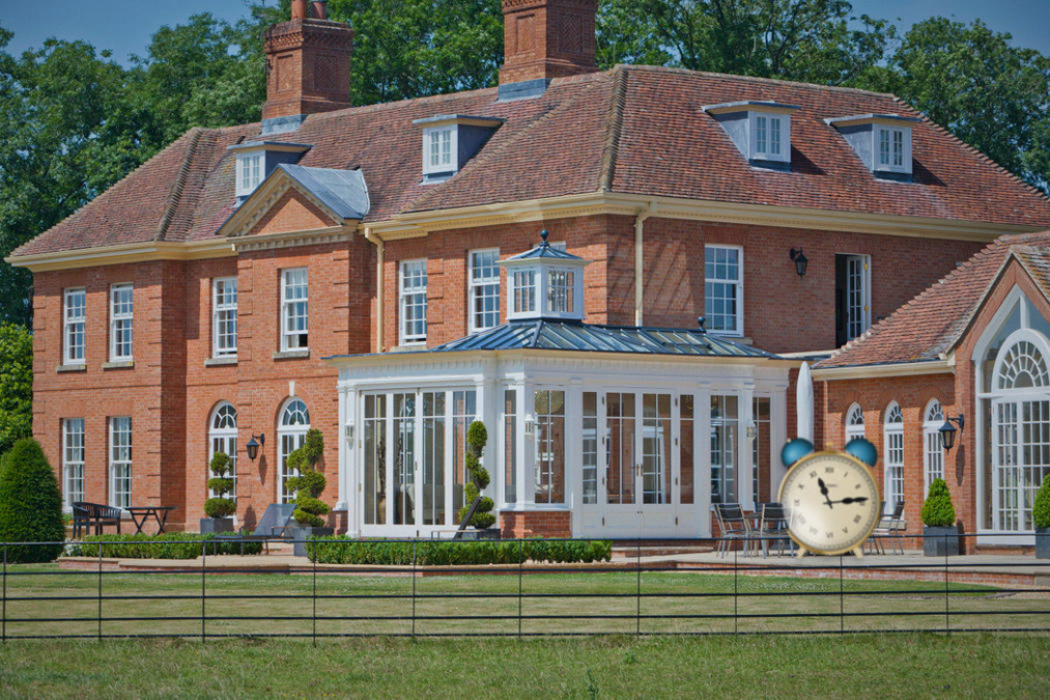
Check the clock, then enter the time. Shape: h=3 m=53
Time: h=11 m=14
